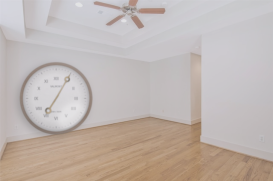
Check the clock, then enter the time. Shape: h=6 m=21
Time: h=7 m=5
